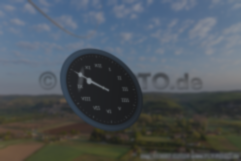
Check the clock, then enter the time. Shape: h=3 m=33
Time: h=9 m=50
